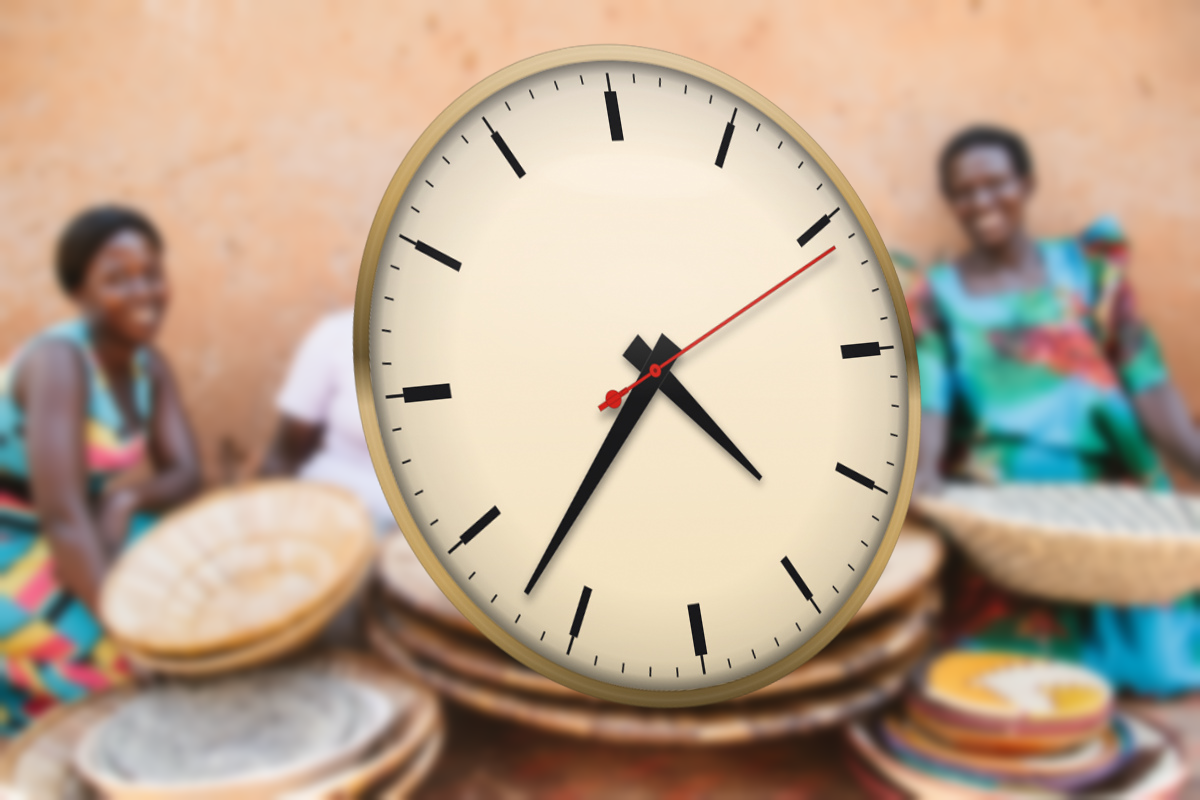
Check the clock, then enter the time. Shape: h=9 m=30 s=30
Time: h=4 m=37 s=11
